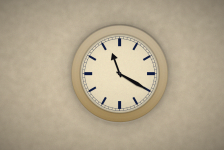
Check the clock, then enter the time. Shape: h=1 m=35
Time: h=11 m=20
